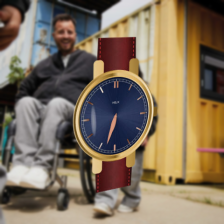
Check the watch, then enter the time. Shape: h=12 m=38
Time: h=6 m=33
